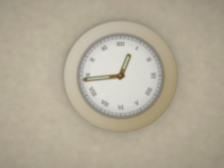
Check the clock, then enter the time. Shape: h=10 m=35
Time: h=12 m=44
